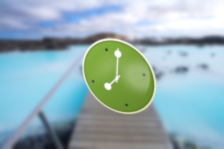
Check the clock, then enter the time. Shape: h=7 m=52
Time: h=8 m=4
